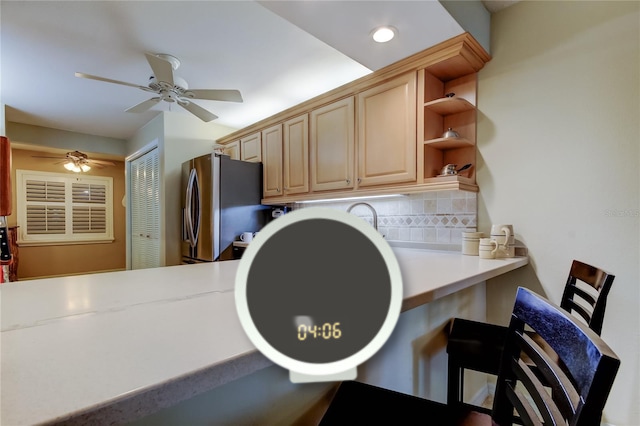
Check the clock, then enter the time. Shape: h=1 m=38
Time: h=4 m=6
